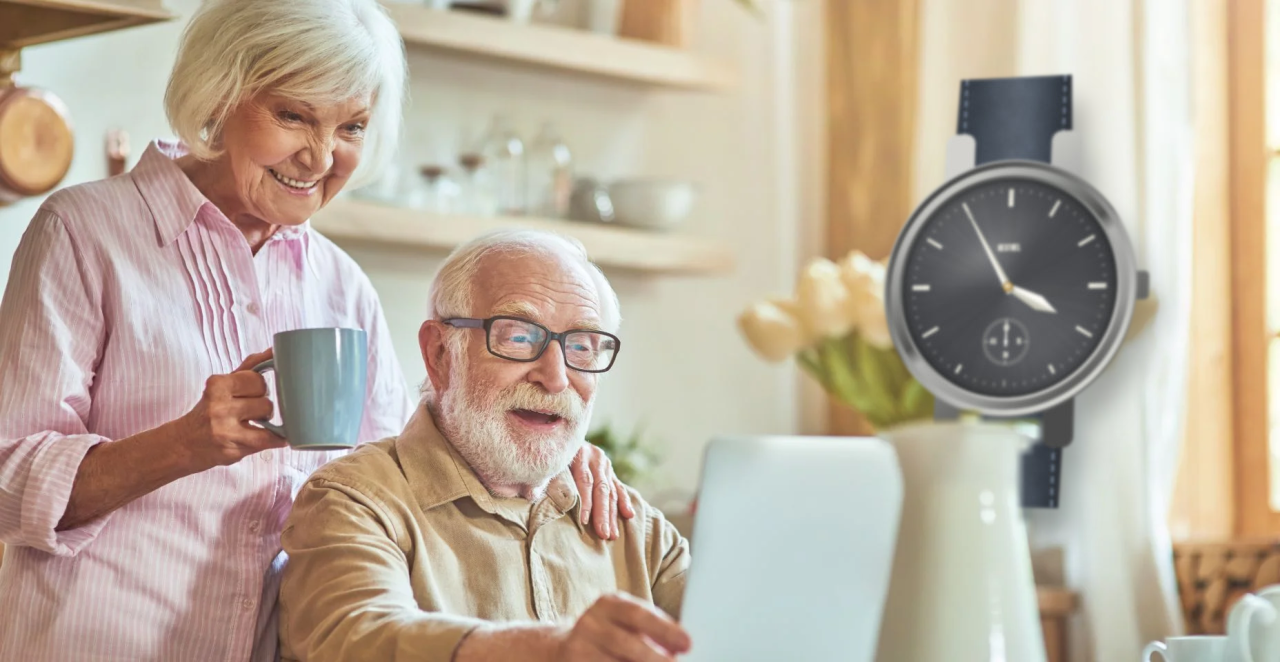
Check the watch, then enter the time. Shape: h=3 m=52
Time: h=3 m=55
